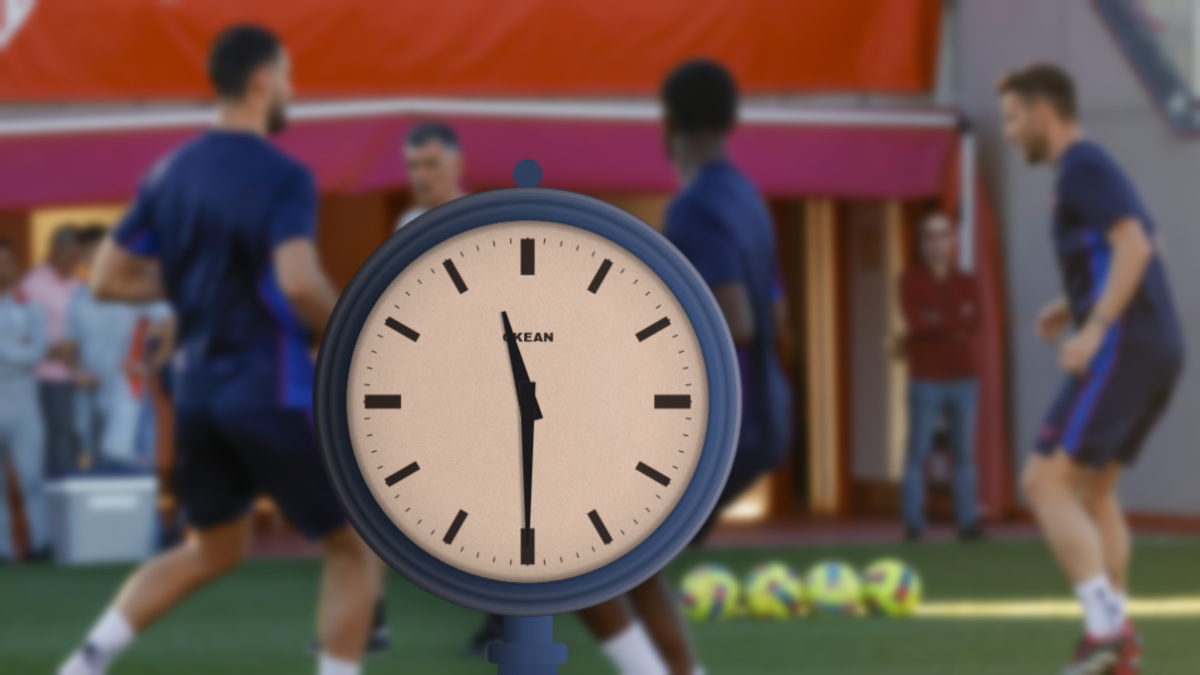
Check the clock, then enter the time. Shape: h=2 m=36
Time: h=11 m=30
